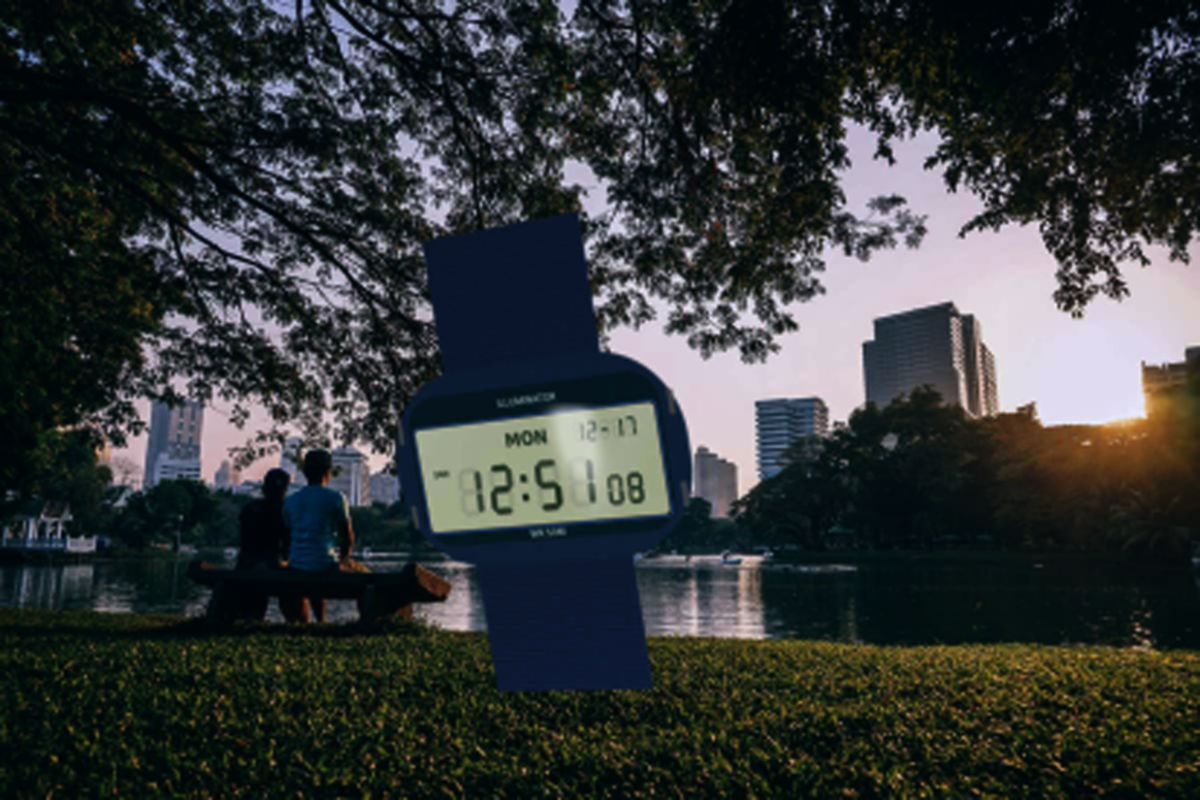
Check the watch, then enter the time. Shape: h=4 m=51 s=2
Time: h=12 m=51 s=8
